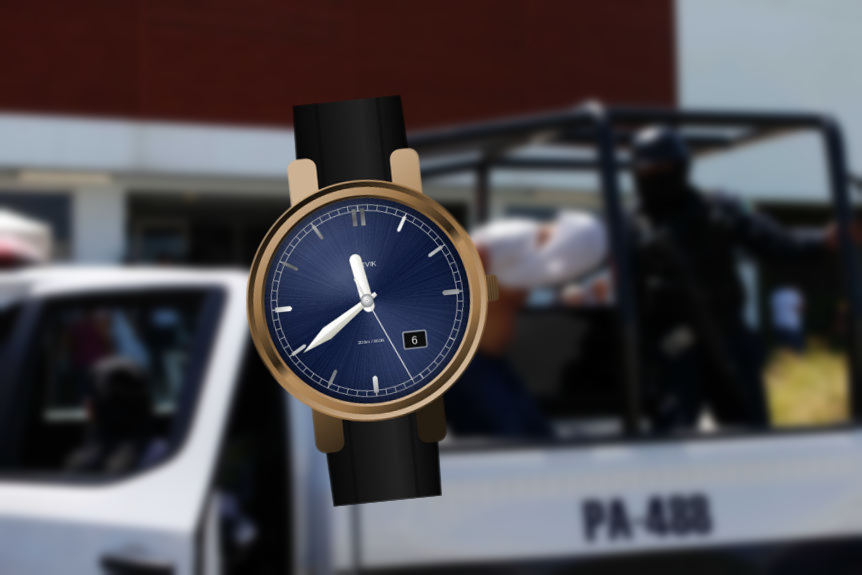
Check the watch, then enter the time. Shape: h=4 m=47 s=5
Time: h=11 m=39 s=26
